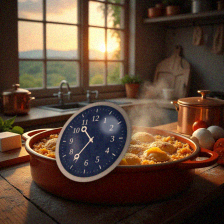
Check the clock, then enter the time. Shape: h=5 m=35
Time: h=10 m=36
